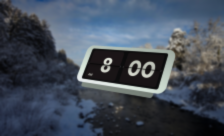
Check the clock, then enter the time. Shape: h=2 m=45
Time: h=8 m=0
